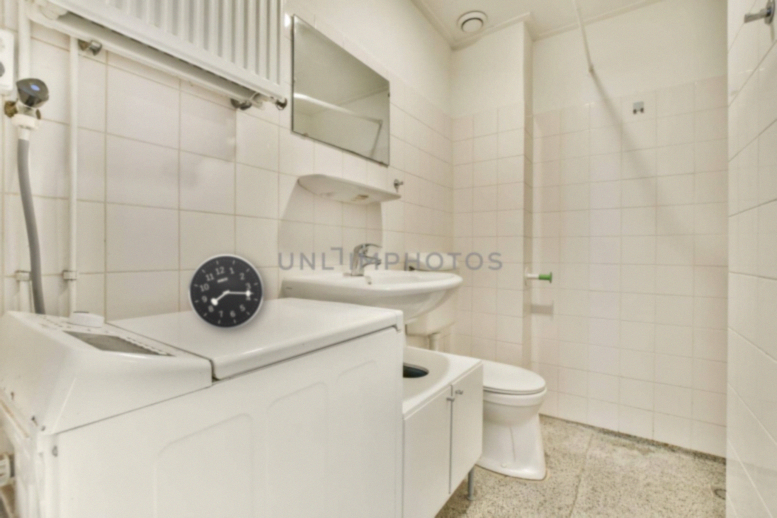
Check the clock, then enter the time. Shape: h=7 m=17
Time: h=8 m=18
